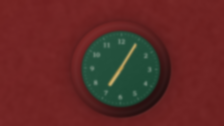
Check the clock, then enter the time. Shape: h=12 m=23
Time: h=7 m=5
